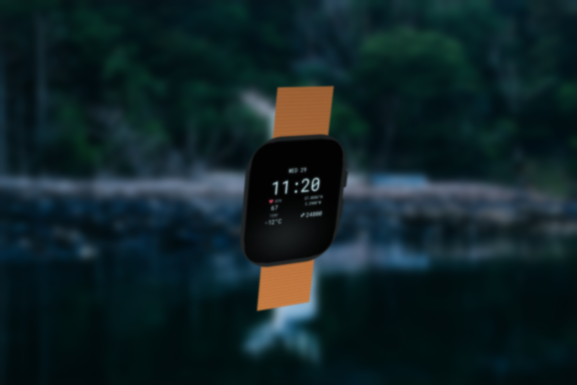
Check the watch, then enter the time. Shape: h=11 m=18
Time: h=11 m=20
